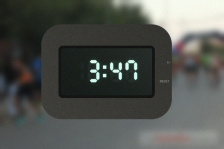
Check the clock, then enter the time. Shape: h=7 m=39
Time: h=3 m=47
